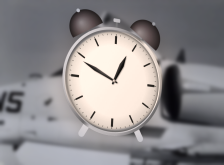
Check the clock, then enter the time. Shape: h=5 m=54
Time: h=12 m=49
